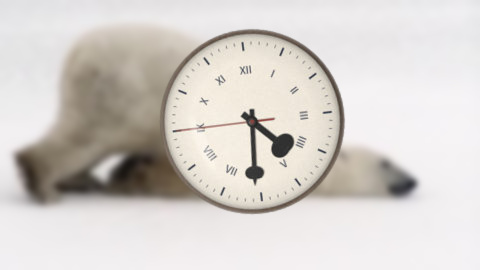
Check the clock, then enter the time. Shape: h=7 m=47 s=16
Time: h=4 m=30 s=45
